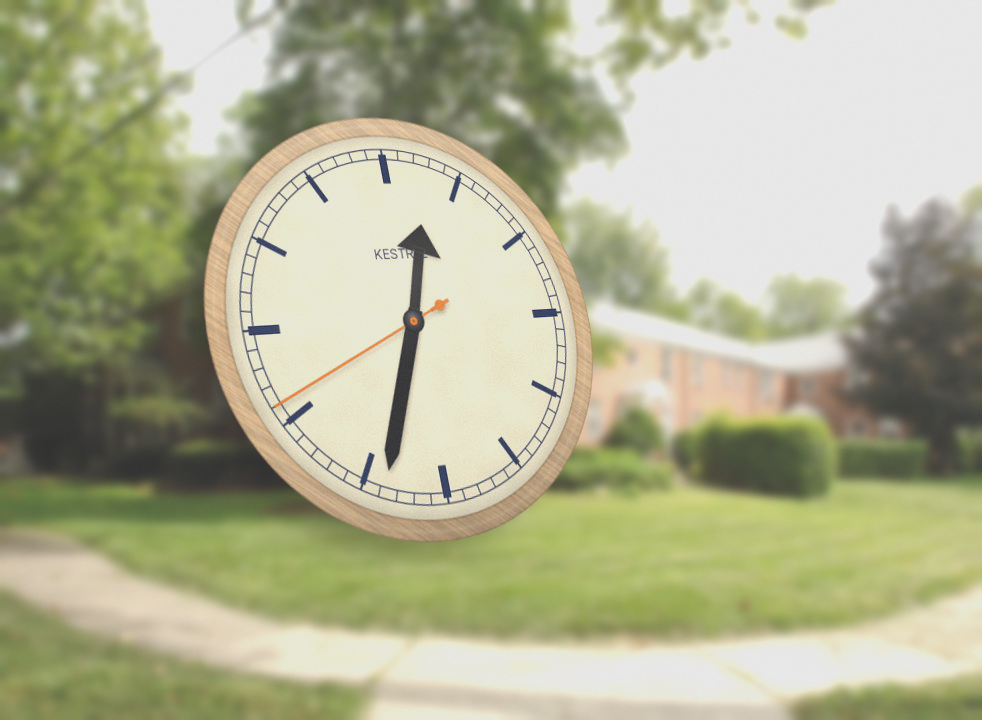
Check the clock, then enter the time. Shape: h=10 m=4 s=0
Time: h=12 m=33 s=41
